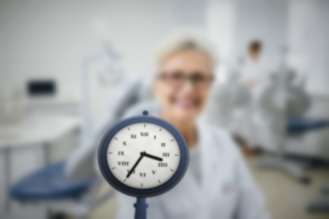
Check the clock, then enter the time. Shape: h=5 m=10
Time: h=3 m=35
